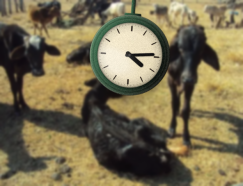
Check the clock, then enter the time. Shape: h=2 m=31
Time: h=4 m=14
